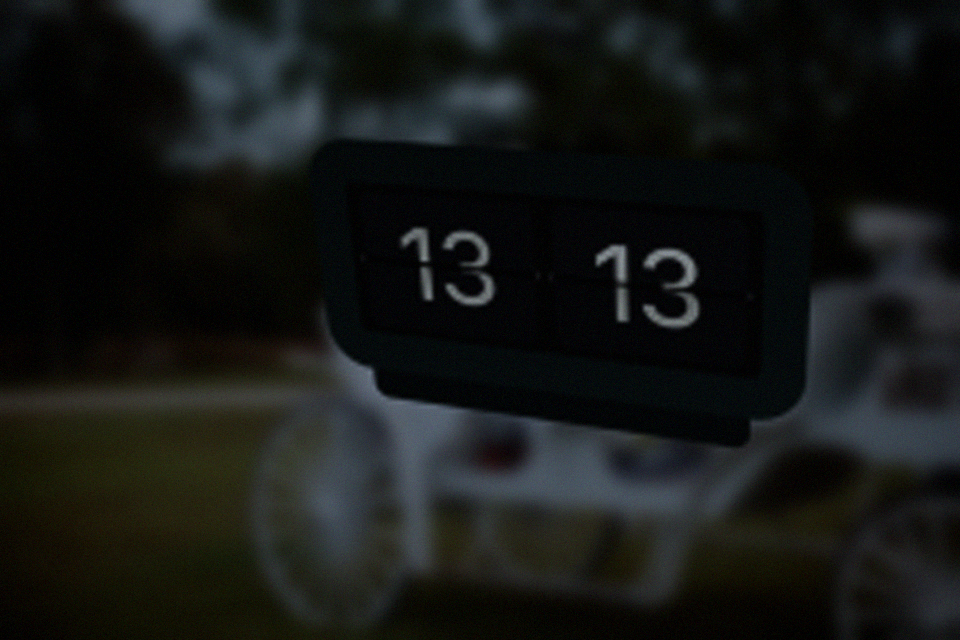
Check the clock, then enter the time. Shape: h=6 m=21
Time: h=13 m=13
